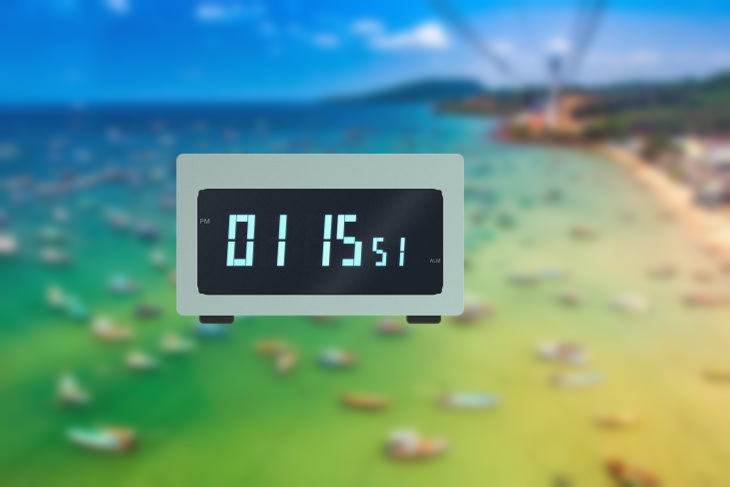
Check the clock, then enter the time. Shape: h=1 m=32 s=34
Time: h=1 m=15 s=51
